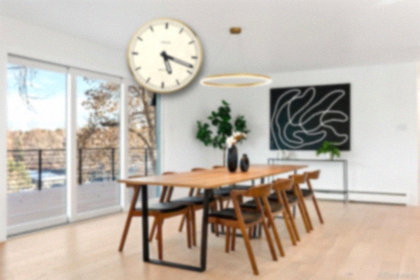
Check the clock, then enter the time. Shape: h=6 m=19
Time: h=5 m=18
